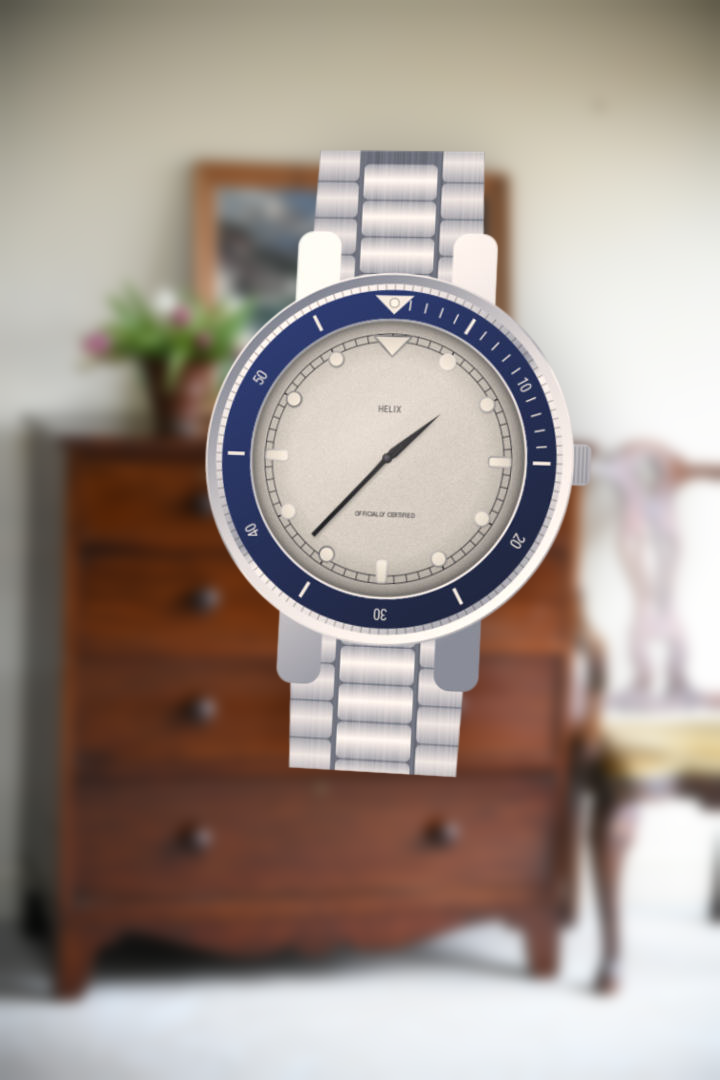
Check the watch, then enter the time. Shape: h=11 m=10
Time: h=1 m=37
